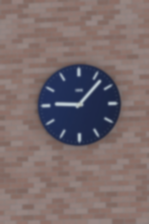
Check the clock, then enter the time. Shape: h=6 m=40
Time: h=9 m=7
